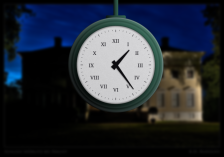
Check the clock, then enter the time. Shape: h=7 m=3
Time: h=1 m=24
